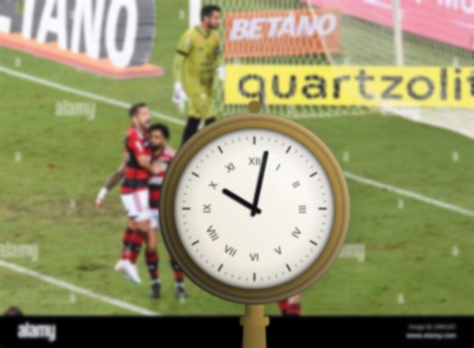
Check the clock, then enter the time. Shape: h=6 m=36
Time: h=10 m=2
